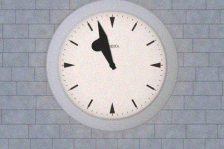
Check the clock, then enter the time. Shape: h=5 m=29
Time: h=10 m=57
